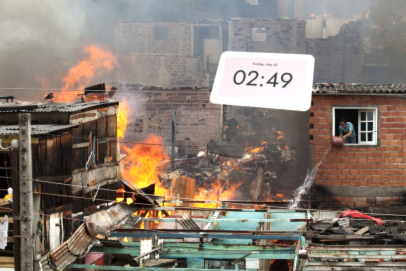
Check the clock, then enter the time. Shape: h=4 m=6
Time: h=2 m=49
